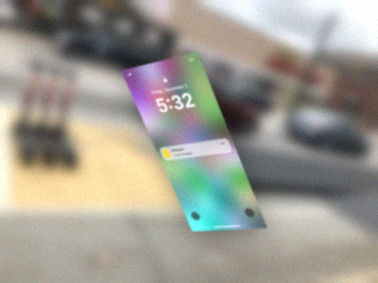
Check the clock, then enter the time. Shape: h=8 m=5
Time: h=5 m=32
